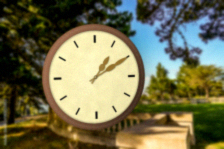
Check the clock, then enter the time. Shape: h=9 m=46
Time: h=1 m=10
